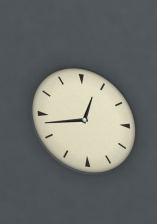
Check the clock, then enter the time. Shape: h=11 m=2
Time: h=12 m=43
